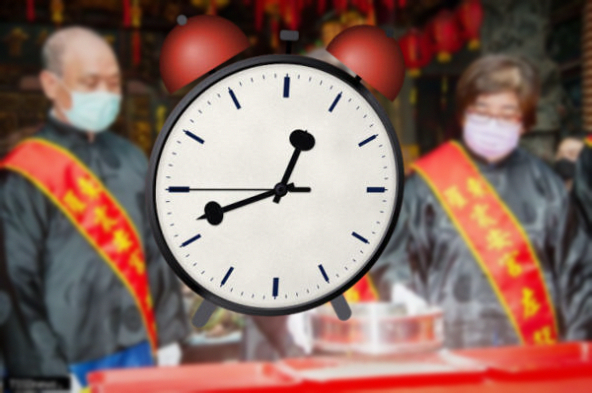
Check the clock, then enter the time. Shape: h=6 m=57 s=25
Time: h=12 m=41 s=45
